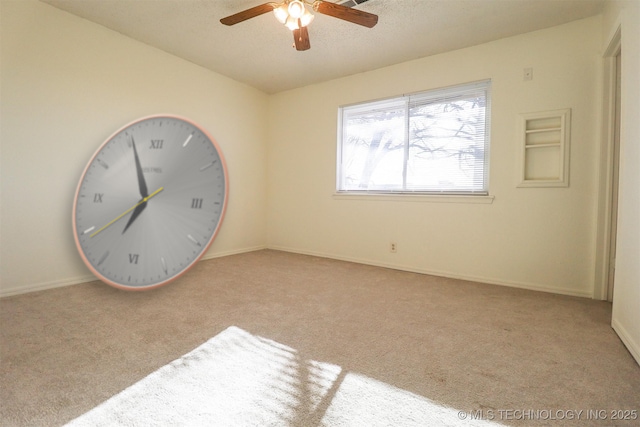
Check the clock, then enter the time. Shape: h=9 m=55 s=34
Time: h=6 m=55 s=39
